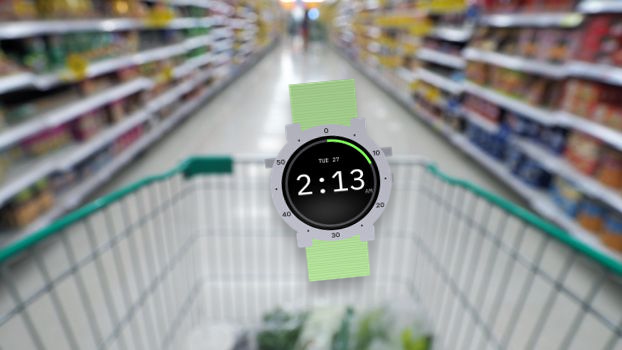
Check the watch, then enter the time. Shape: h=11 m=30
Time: h=2 m=13
